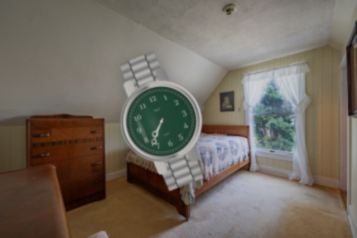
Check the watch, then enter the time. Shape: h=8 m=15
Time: h=7 m=37
